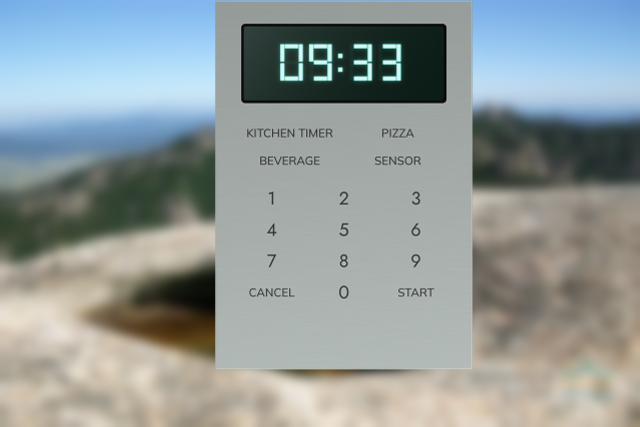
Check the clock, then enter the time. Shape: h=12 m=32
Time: h=9 m=33
